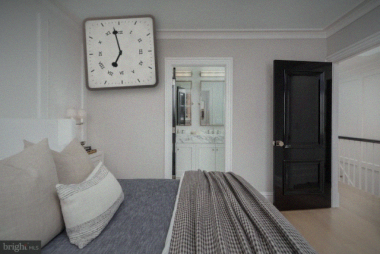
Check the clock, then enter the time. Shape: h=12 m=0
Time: h=6 m=58
